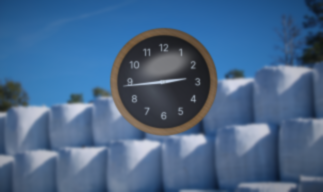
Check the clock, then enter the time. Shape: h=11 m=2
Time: h=2 m=44
